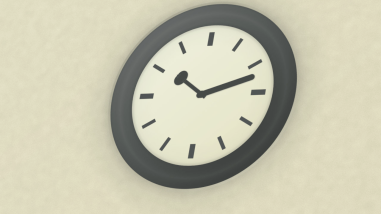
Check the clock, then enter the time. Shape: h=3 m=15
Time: h=10 m=12
